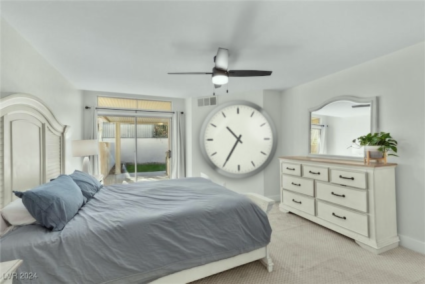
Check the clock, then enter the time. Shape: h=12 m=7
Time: h=10 m=35
